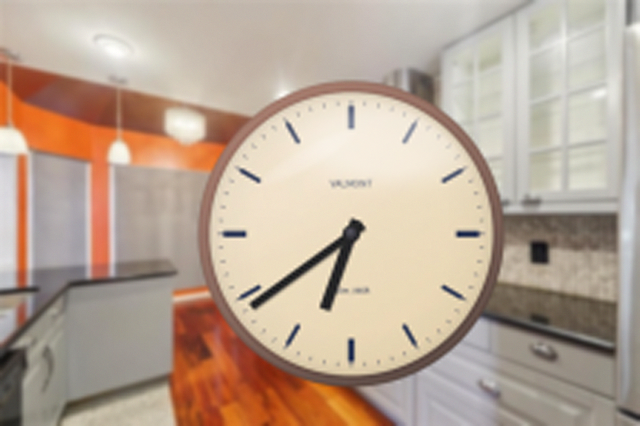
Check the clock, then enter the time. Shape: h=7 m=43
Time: h=6 m=39
